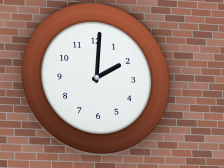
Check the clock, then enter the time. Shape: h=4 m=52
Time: h=2 m=1
